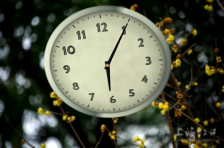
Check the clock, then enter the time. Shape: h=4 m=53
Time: h=6 m=5
